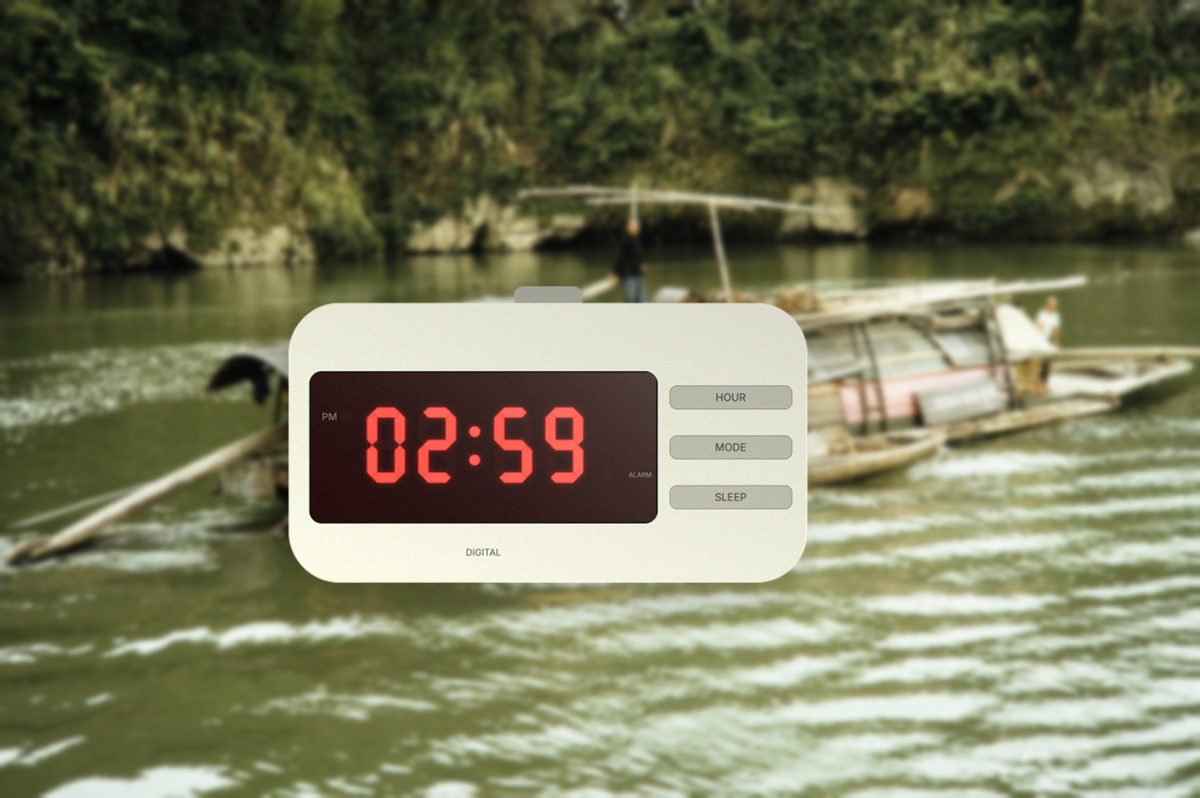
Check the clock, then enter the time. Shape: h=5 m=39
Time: h=2 m=59
